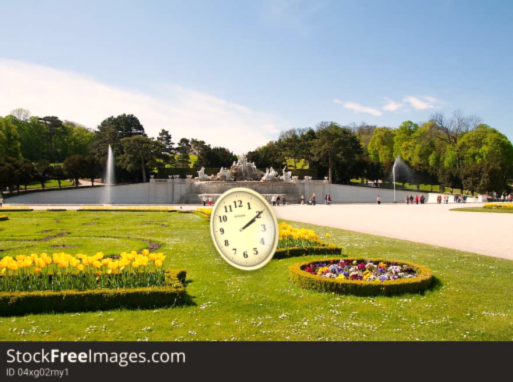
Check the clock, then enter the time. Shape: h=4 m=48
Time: h=2 m=10
